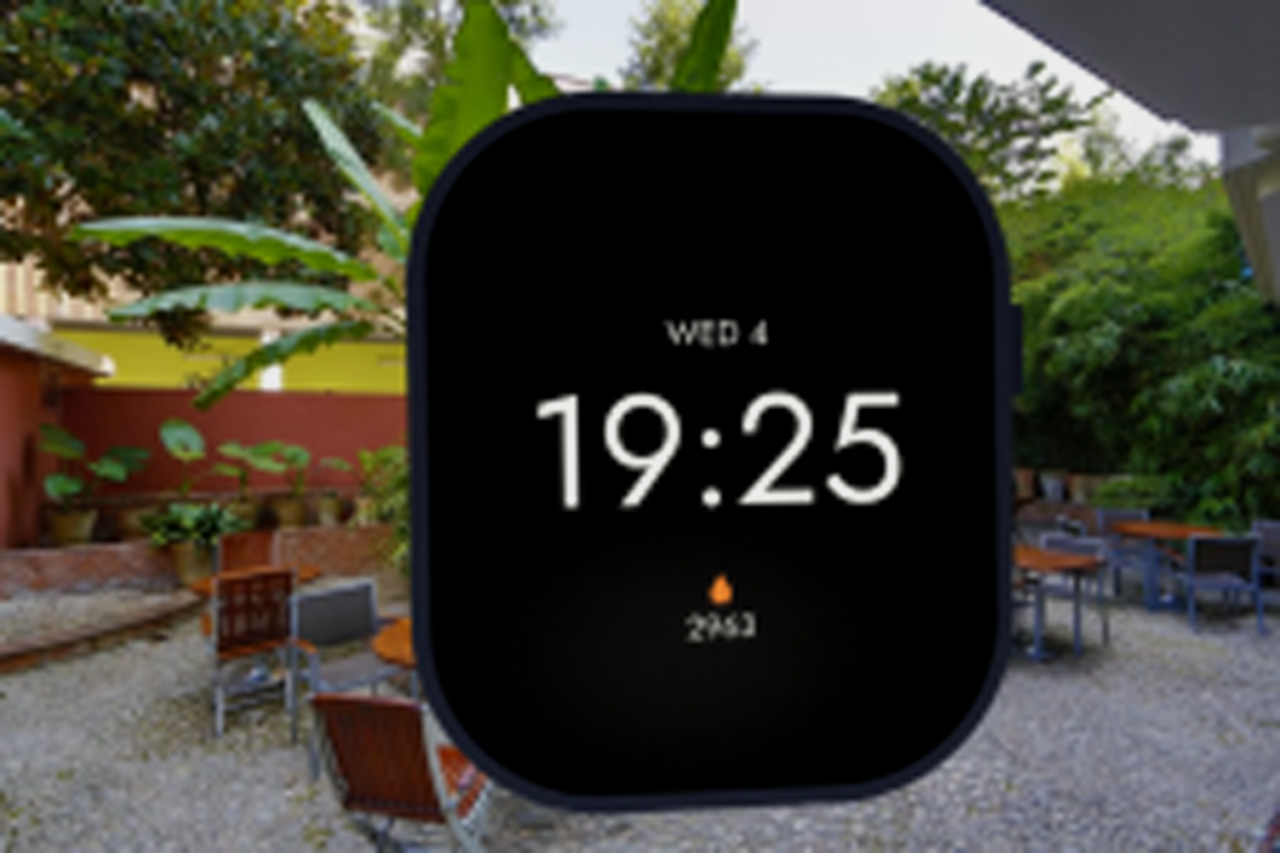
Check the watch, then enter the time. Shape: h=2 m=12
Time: h=19 m=25
